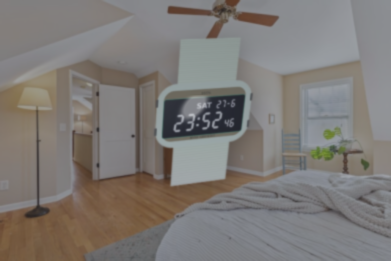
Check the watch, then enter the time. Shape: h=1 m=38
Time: h=23 m=52
